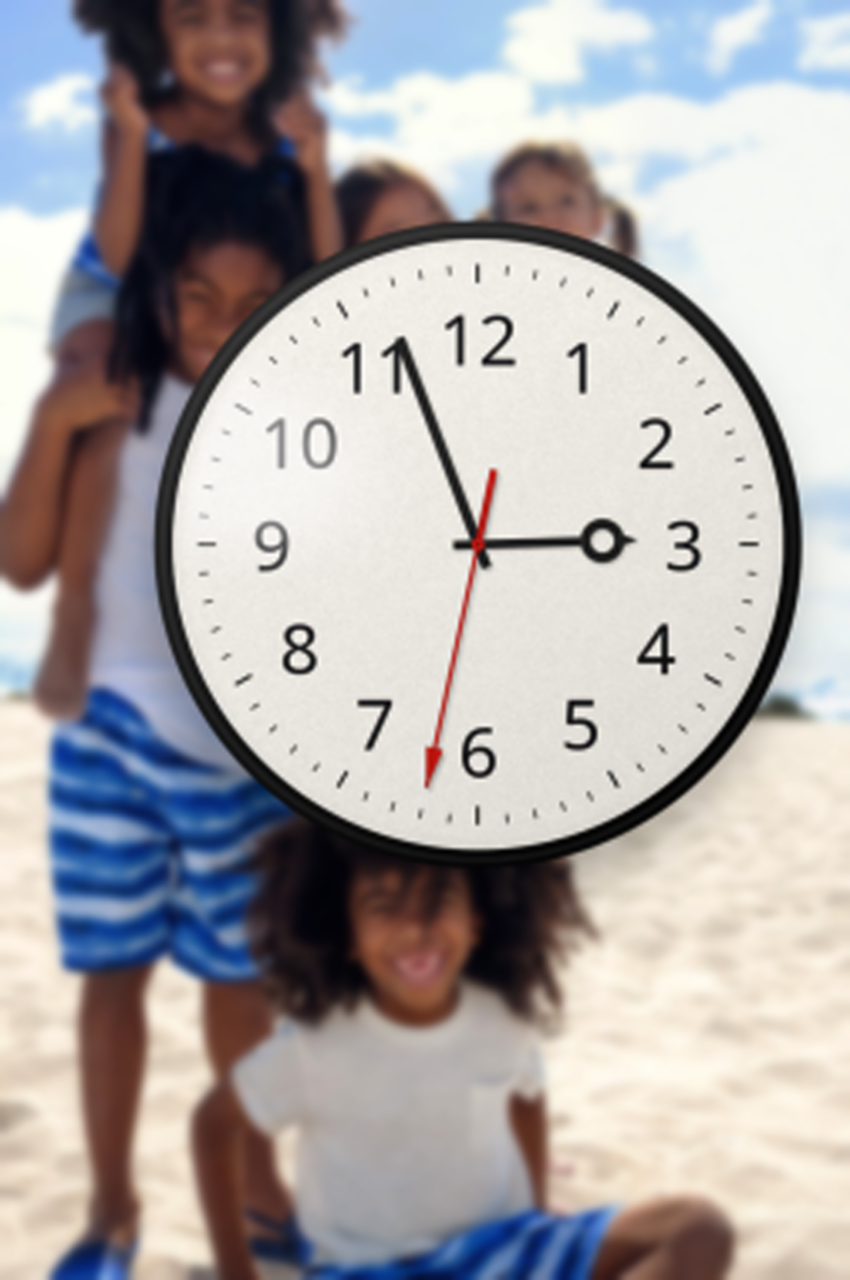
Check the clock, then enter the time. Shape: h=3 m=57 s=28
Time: h=2 m=56 s=32
